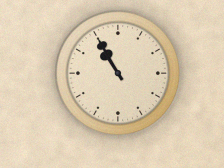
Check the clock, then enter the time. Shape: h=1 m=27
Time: h=10 m=55
